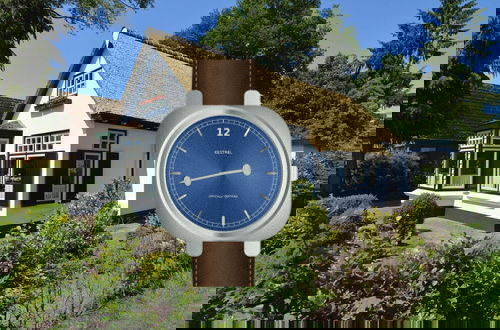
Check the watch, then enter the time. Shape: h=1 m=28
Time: h=2 m=43
